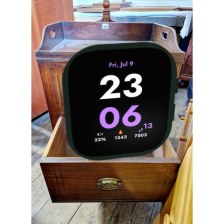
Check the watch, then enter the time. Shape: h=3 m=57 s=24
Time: h=23 m=6 s=13
